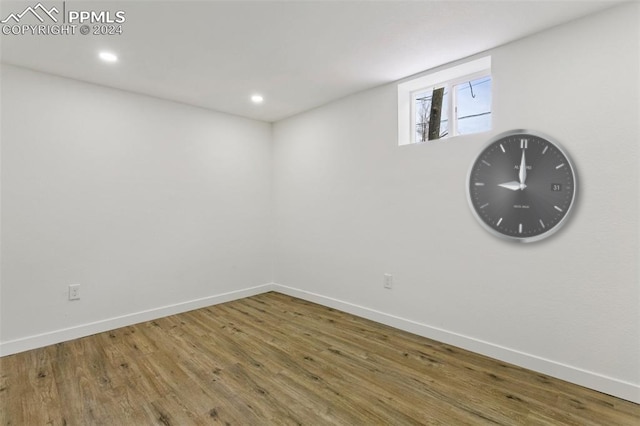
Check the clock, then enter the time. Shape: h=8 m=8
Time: h=9 m=0
